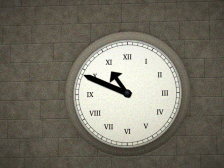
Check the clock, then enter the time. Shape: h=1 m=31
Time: h=10 m=49
